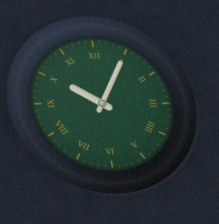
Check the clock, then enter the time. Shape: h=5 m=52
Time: h=10 m=5
